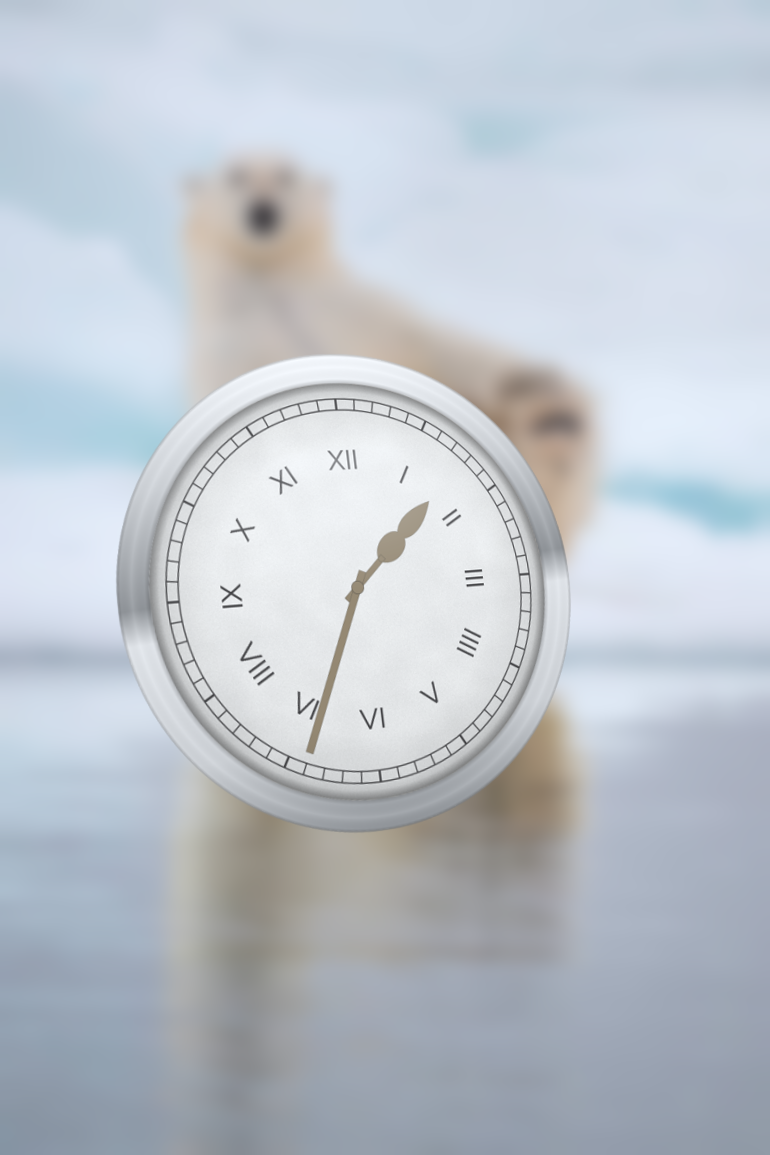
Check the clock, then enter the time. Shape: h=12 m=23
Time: h=1 m=34
